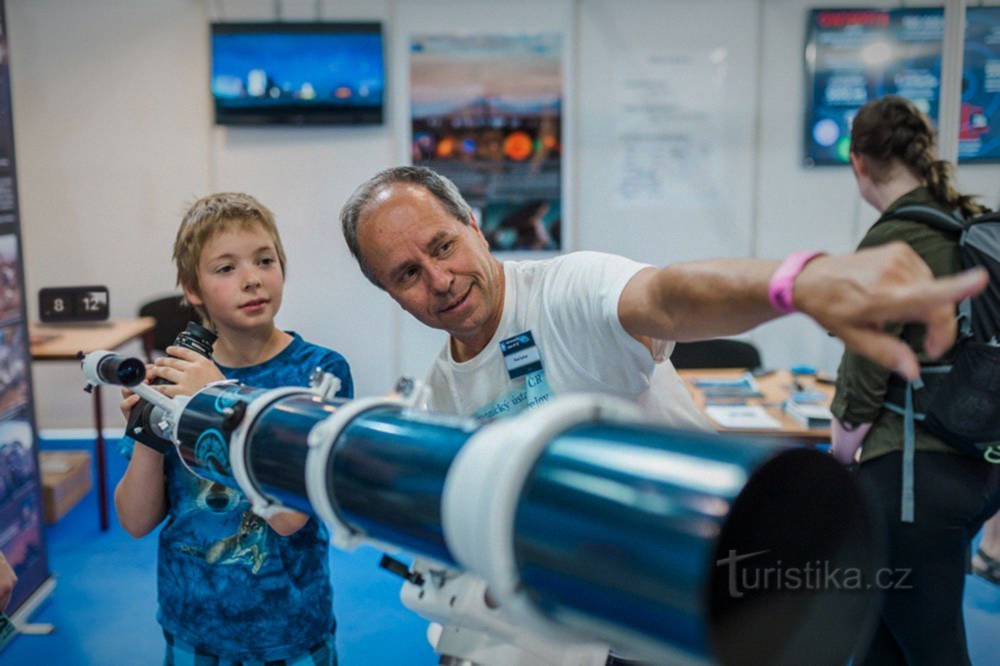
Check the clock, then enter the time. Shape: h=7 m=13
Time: h=8 m=12
